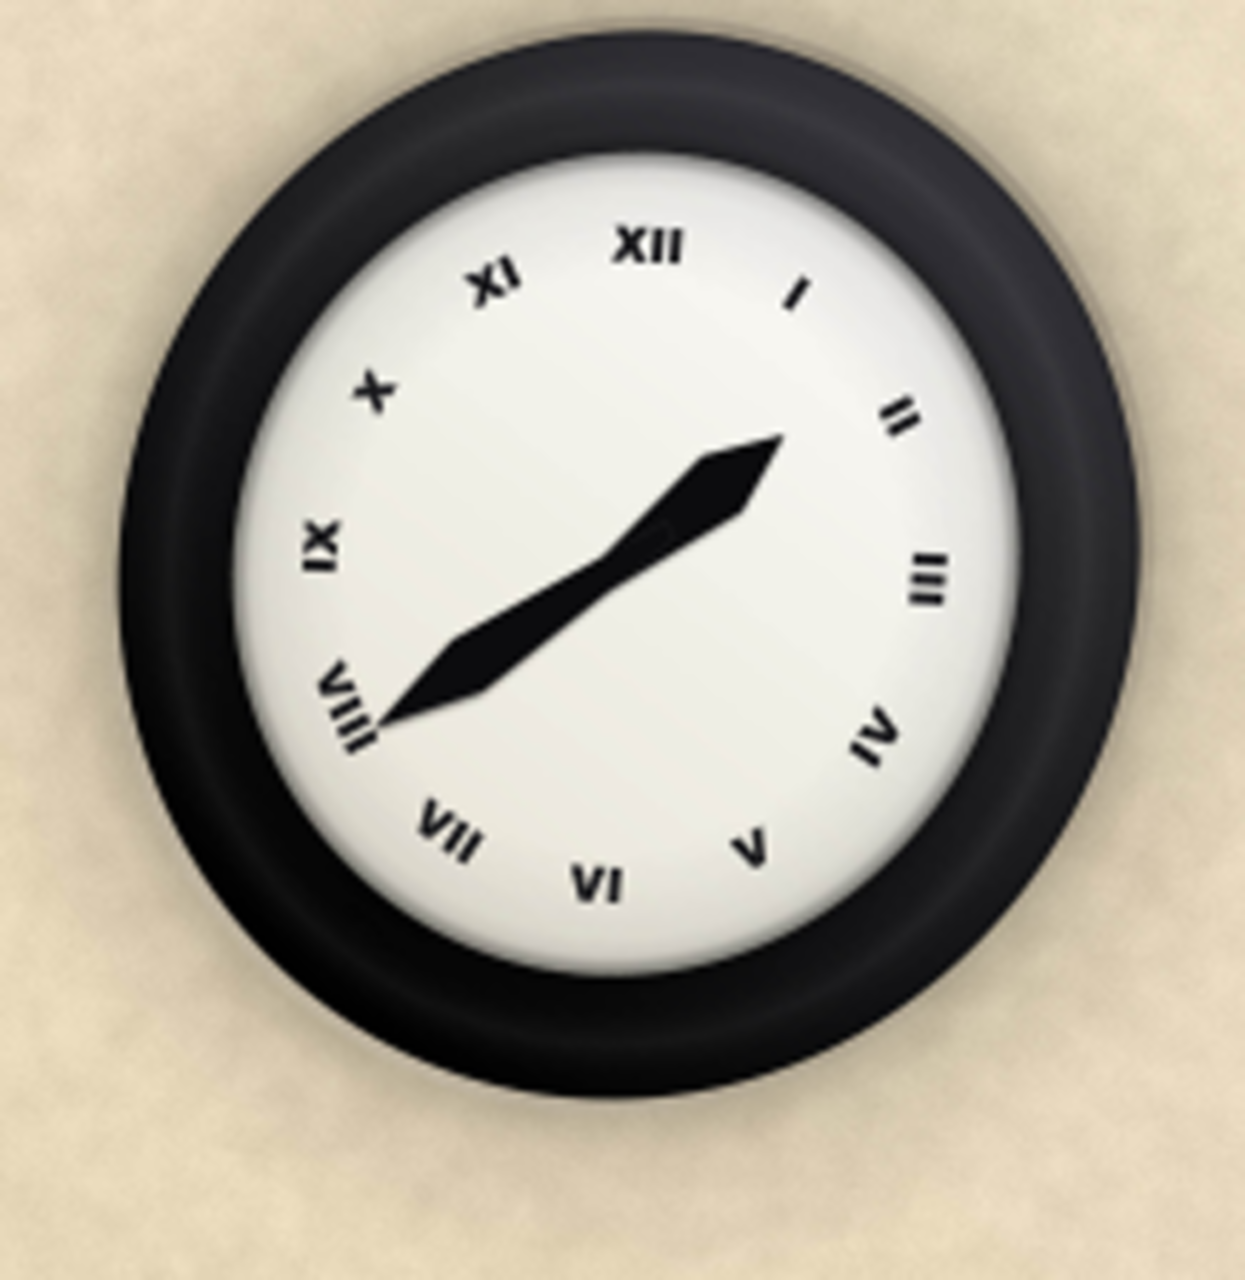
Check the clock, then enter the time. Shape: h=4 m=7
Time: h=1 m=39
